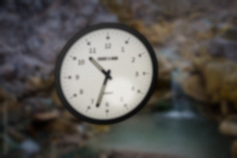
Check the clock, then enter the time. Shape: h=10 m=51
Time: h=10 m=33
